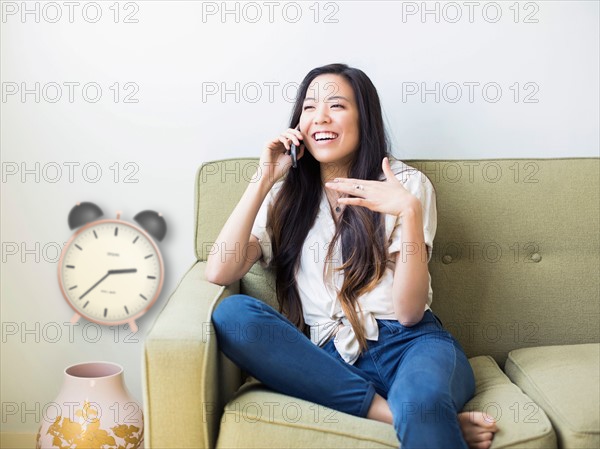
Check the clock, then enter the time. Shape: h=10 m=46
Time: h=2 m=37
